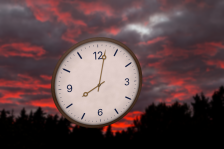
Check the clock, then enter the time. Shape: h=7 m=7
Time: h=8 m=2
